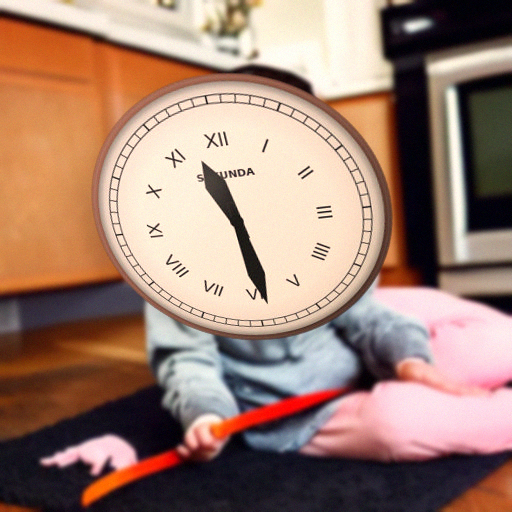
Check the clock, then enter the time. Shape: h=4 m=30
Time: h=11 m=29
